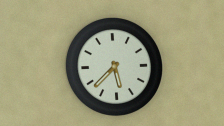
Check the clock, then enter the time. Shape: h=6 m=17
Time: h=5 m=38
